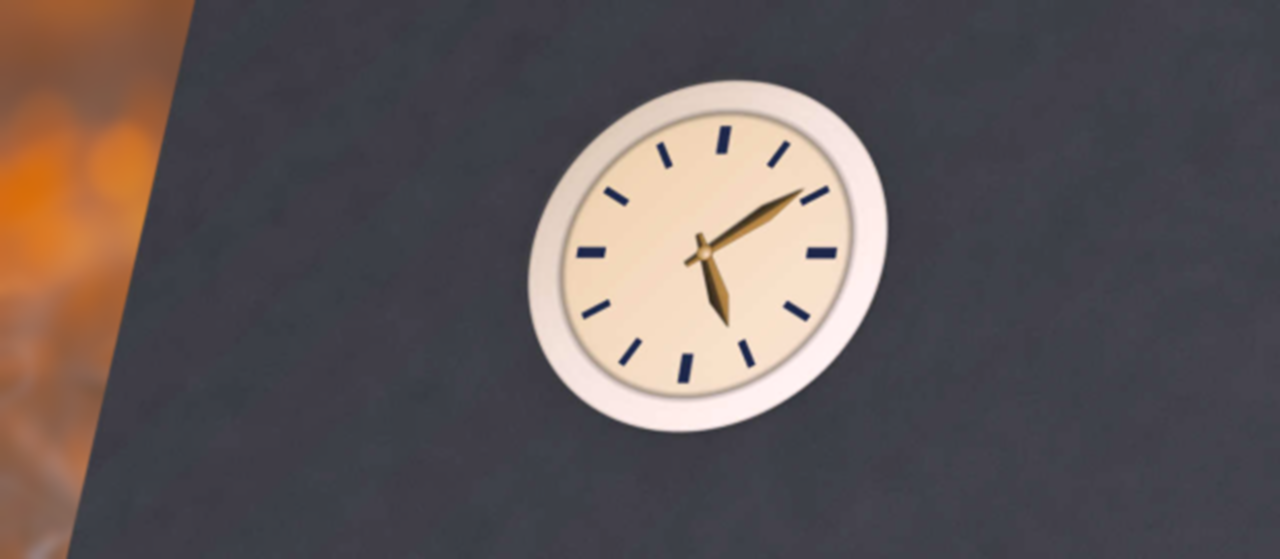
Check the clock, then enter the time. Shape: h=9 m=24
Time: h=5 m=9
